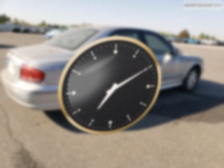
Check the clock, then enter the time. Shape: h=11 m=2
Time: h=7 m=10
